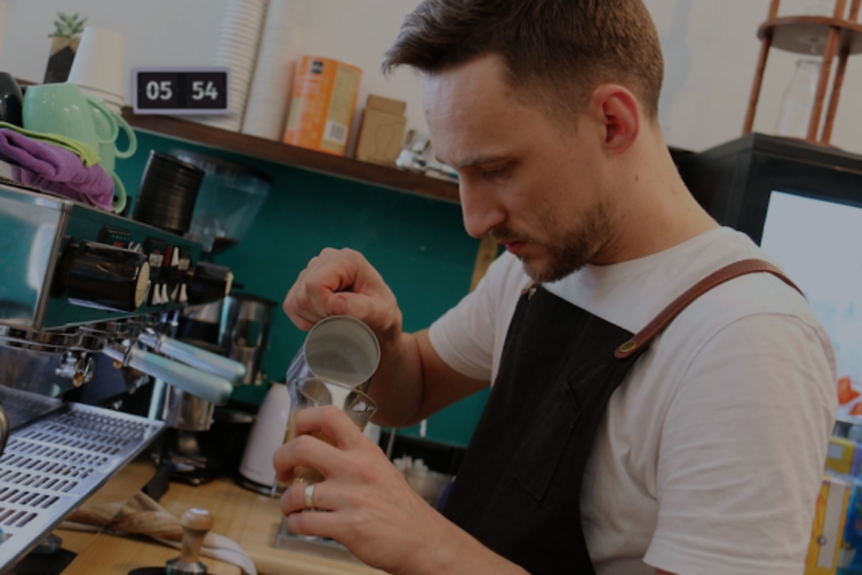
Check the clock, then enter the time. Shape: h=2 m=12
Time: h=5 m=54
